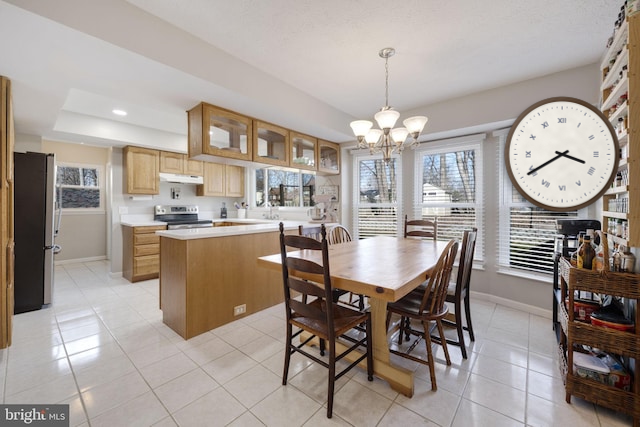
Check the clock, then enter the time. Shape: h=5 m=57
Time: h=3 m=40
